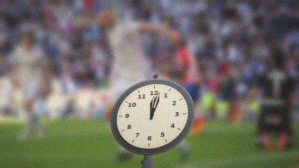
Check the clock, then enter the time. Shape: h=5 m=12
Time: h=12 m=2
